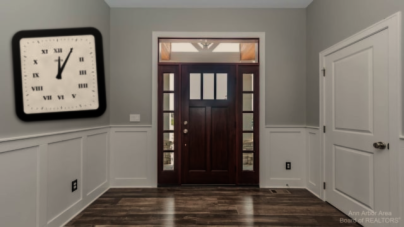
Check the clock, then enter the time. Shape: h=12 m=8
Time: h=12 m=5
